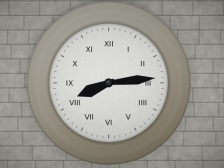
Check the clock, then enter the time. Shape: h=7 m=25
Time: h=8 m=14
